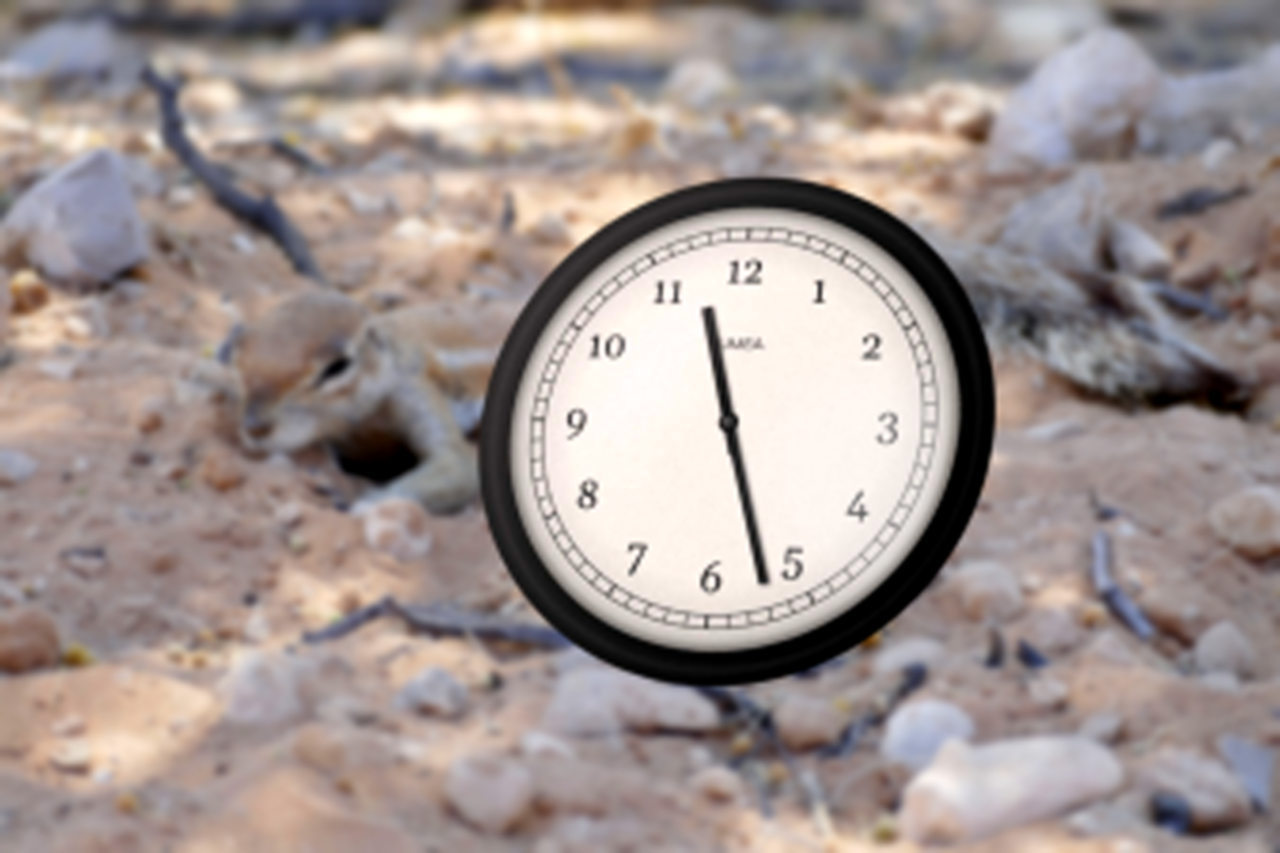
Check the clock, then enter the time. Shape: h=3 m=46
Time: h=11 m=27
